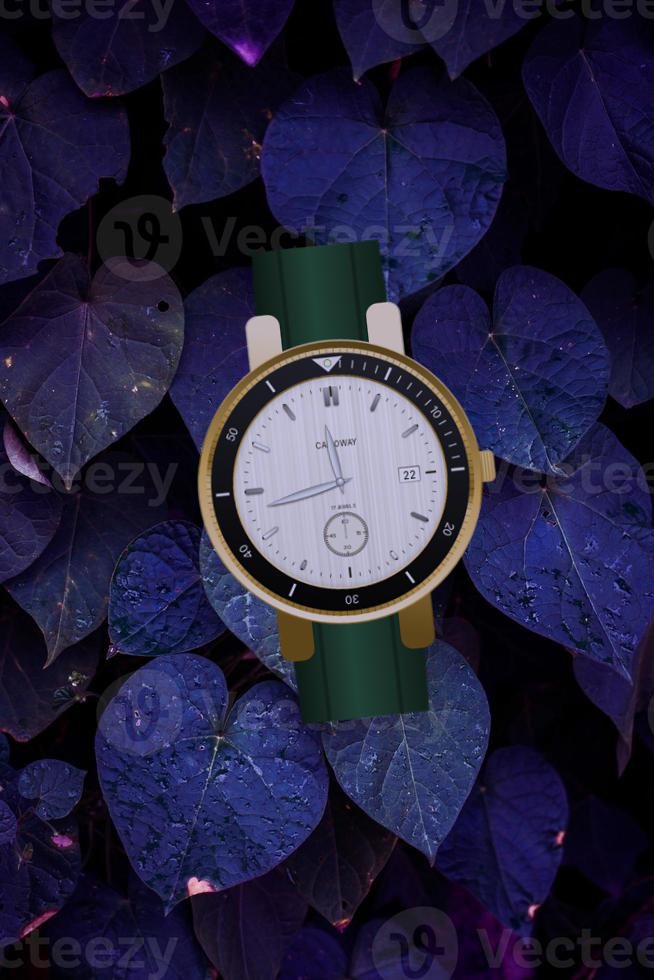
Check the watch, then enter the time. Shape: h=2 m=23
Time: h=11 m=43
